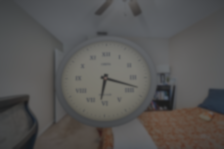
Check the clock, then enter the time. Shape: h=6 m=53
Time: h=6 m=18
